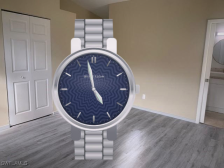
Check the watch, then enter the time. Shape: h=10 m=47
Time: h=4 m=58
